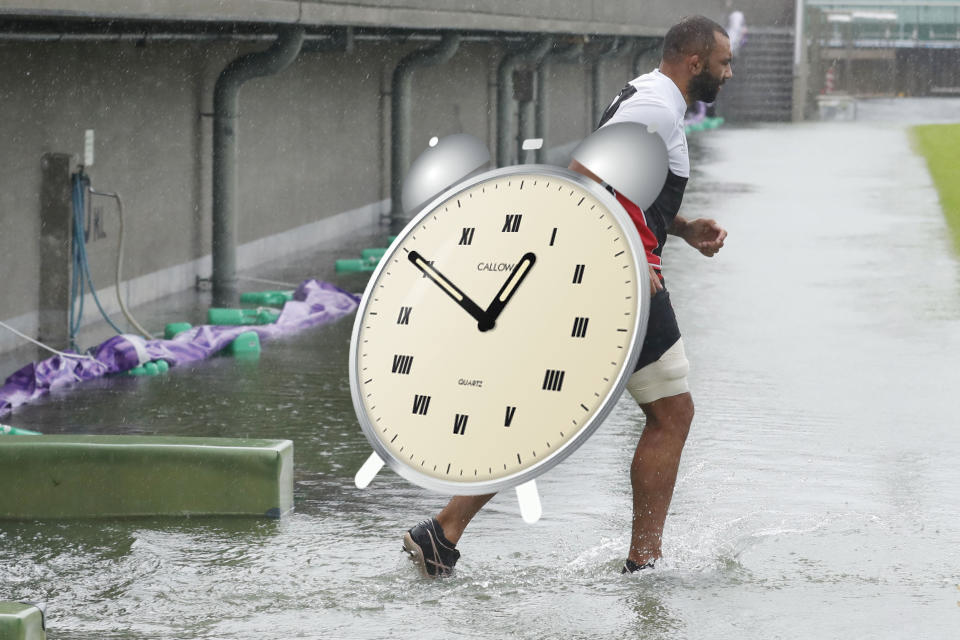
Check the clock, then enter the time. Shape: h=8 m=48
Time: h=12 m=50
